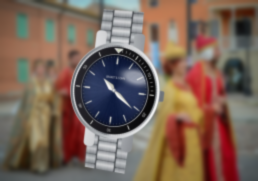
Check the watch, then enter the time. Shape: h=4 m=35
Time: h=10 m=21
